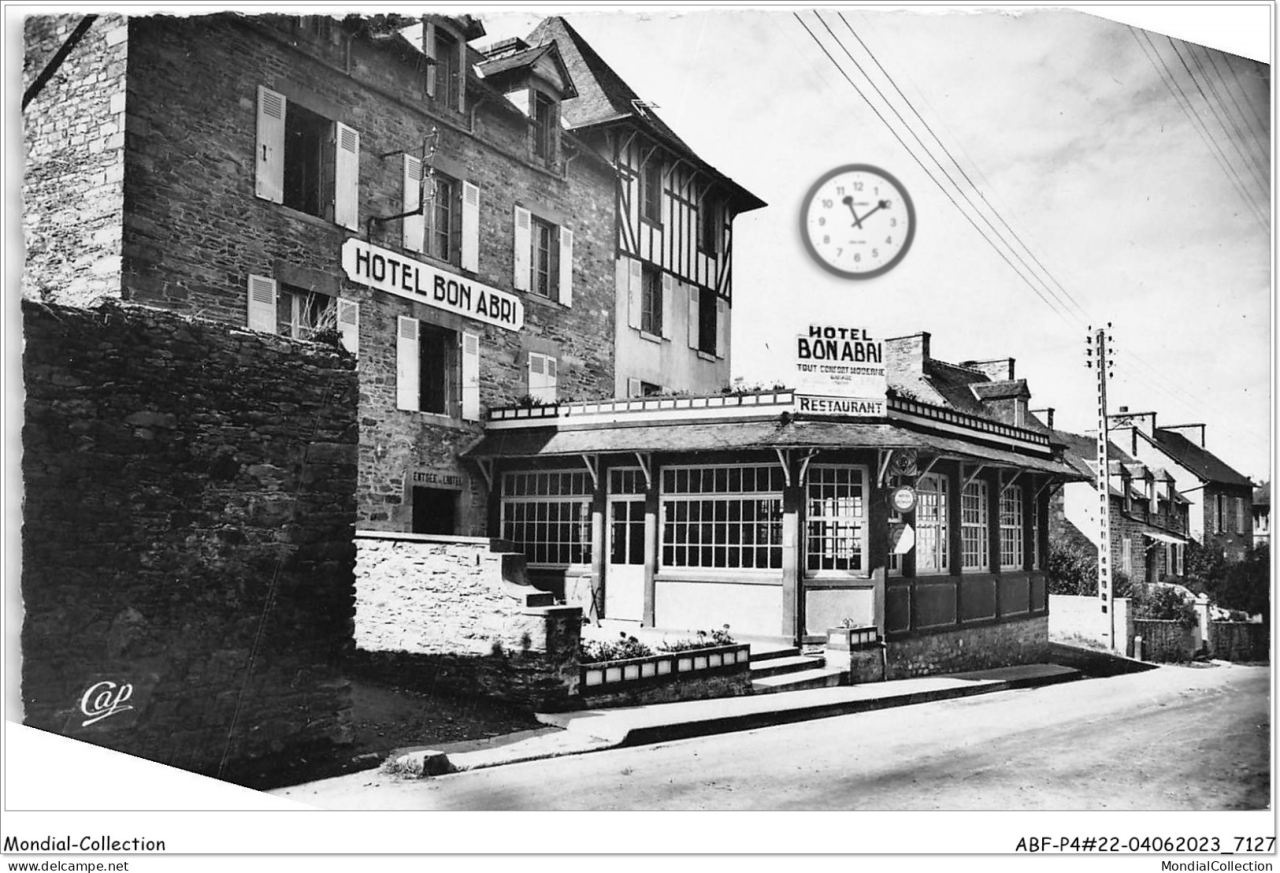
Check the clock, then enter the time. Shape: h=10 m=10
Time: h=11 m=9
